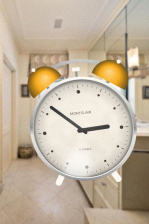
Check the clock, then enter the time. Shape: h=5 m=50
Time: h=2 m=52
